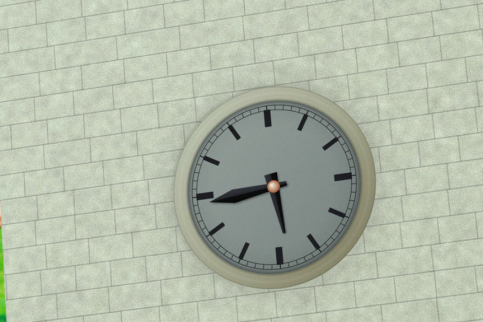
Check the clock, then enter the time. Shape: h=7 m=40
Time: h=5 m=44
